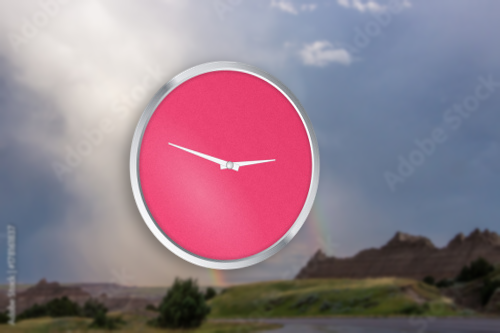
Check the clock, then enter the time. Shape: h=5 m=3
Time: h=2 m=48
